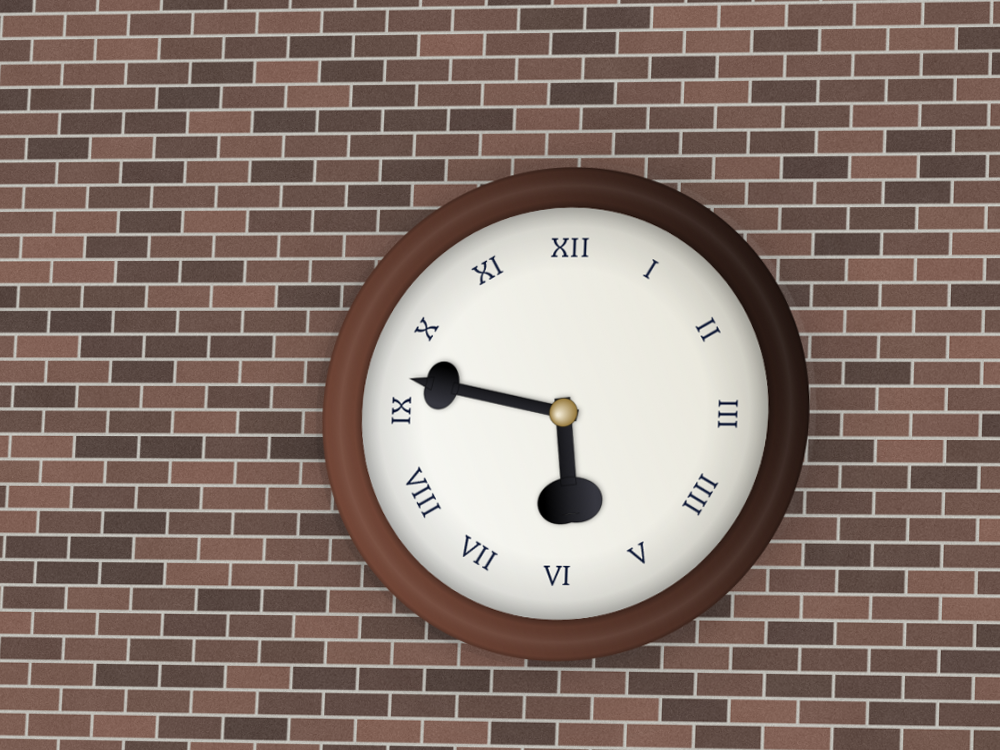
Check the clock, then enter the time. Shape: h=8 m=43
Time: h=5 m=47
